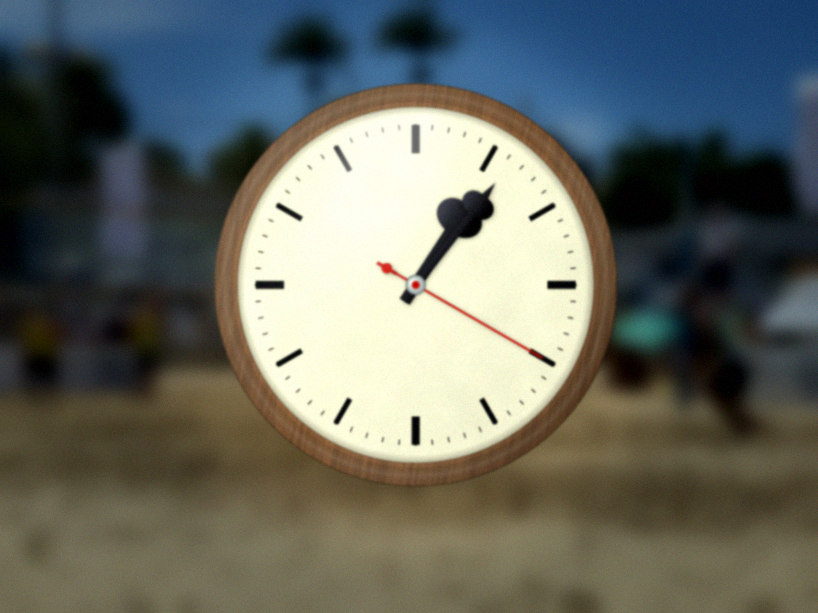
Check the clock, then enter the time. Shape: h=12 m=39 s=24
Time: h=1 m=6 s=20
